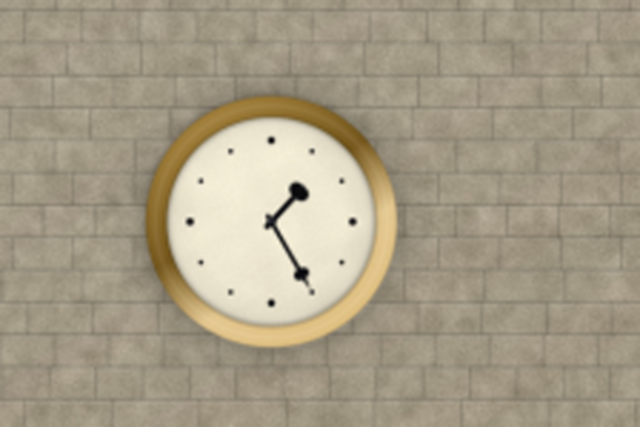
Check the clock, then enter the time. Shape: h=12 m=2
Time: h=1 m=25
